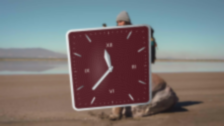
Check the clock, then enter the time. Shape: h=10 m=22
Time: h=11 m=37
